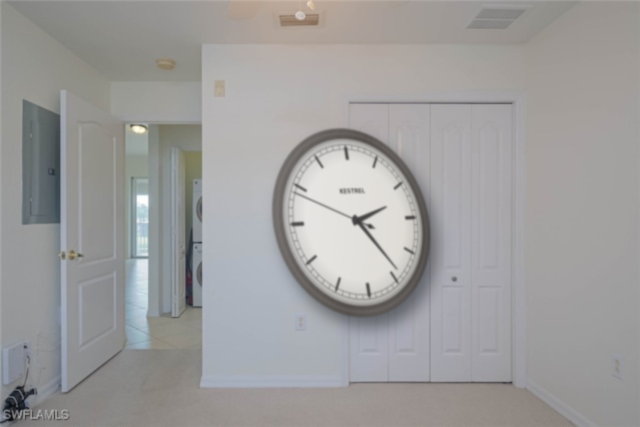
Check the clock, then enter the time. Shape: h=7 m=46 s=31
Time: h=2 m=23 s=49
